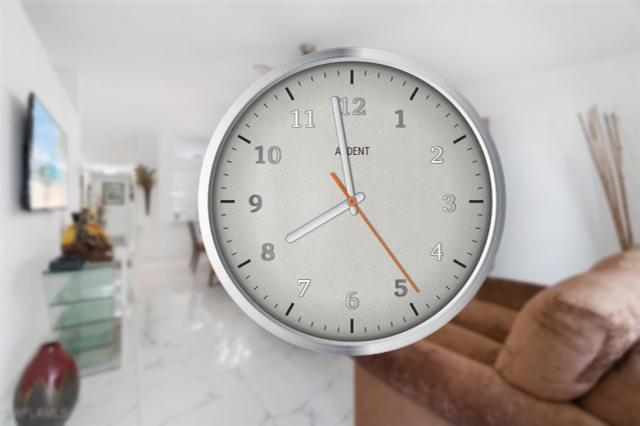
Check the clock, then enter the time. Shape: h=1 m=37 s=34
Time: h=7 m=58 s=24
